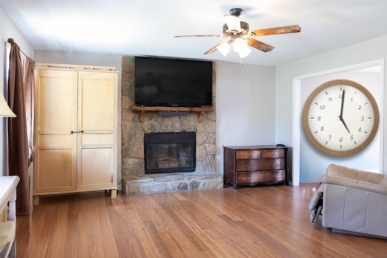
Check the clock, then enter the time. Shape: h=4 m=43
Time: h=5 m=1
